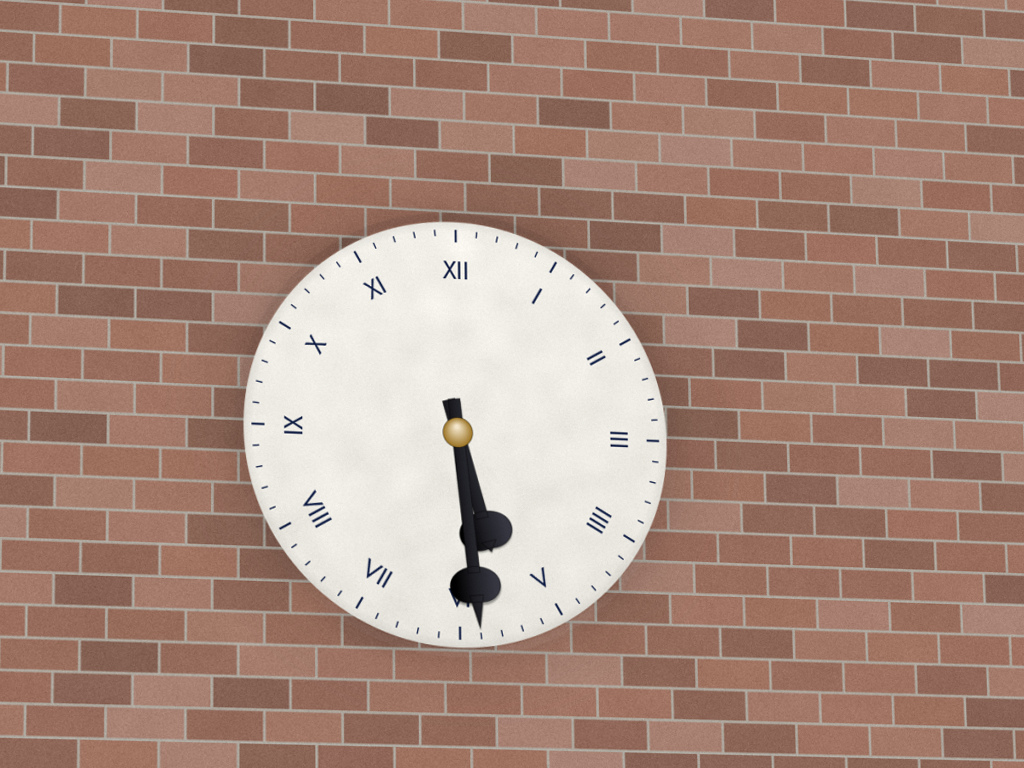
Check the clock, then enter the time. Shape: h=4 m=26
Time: h=5 m=29
